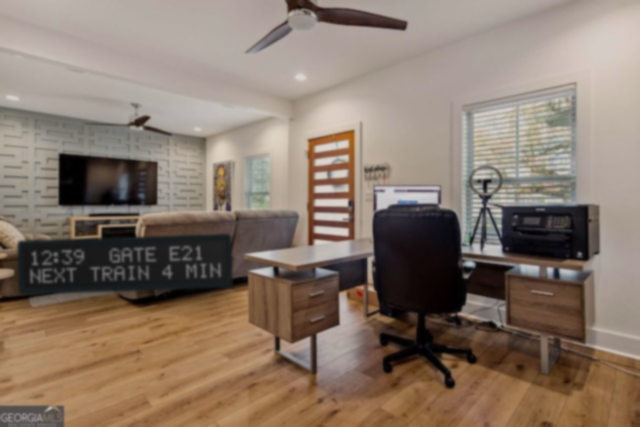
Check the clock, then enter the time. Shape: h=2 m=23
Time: h=12 m=39
